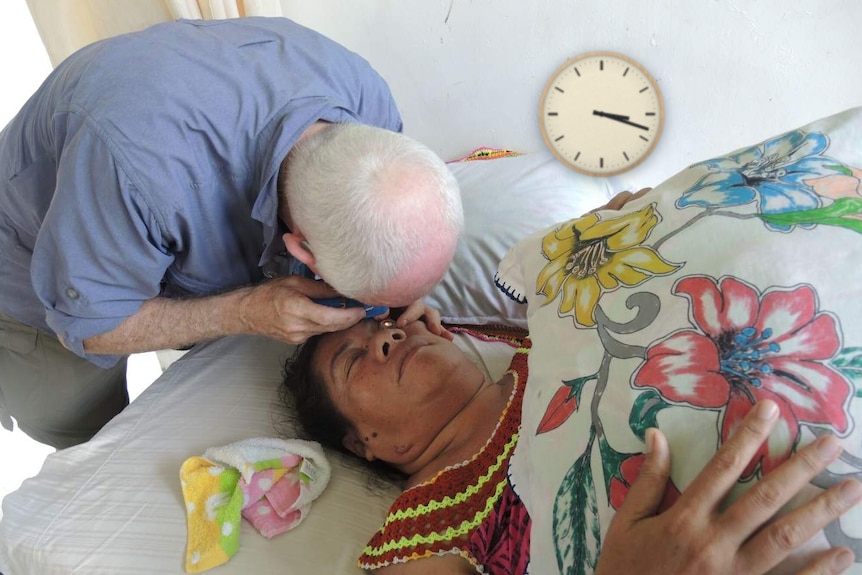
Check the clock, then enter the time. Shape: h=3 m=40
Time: h=3 m=18
